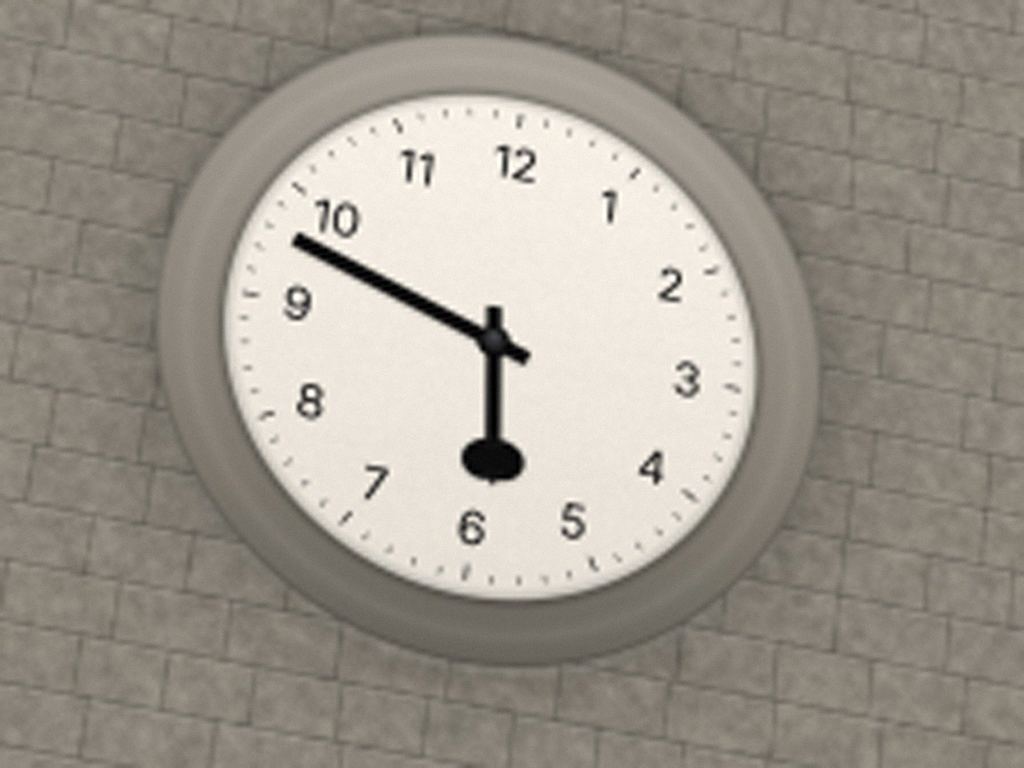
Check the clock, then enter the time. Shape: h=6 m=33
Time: h=5 m=48
